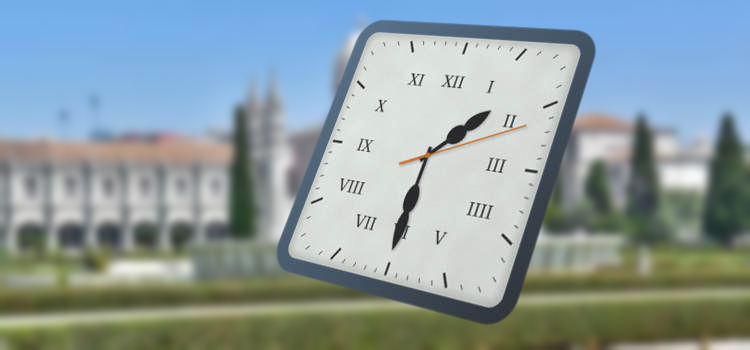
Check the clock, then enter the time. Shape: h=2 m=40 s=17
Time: h=1 m=30 s=11
